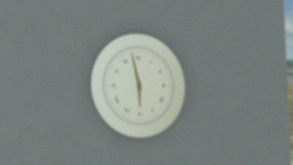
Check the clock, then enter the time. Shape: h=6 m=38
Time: h=5 m=58
